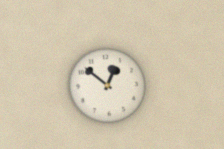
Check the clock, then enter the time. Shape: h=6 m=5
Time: h=12 m=52
